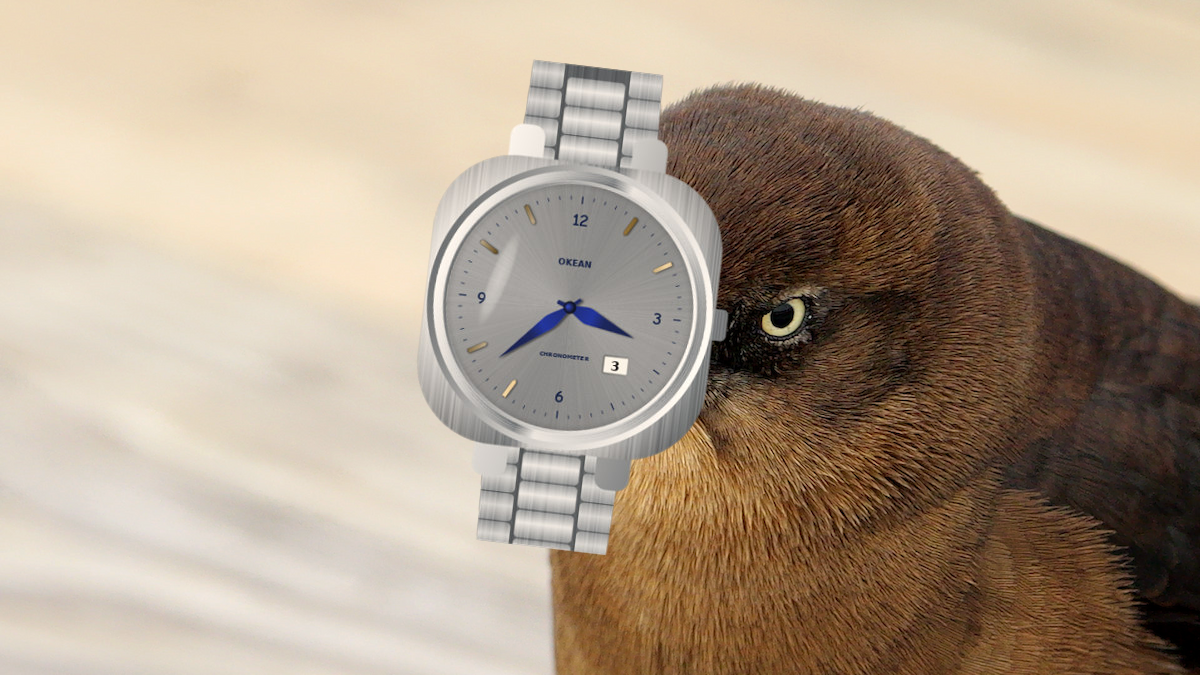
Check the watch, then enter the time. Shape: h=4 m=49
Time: h=3 m=38
